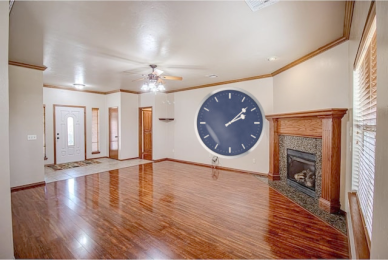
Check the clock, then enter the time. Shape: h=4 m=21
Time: h=2 m=8
